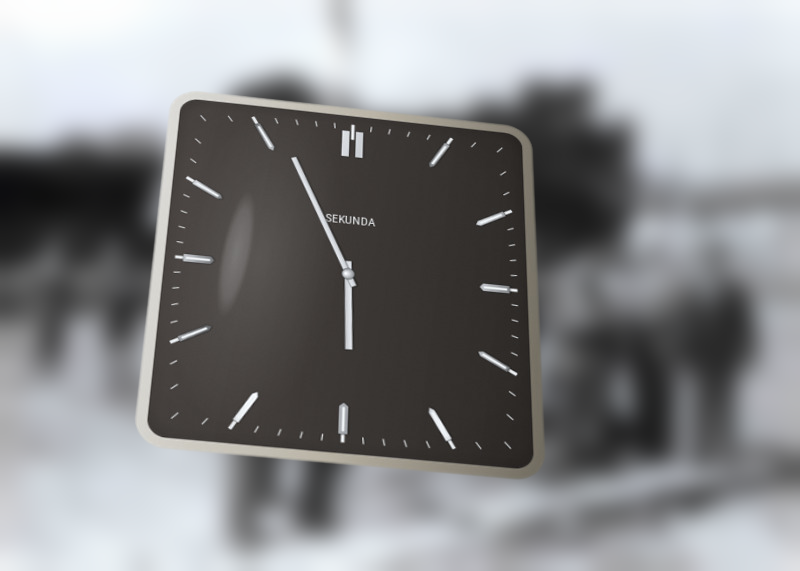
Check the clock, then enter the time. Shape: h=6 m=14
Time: h=5 m=56
